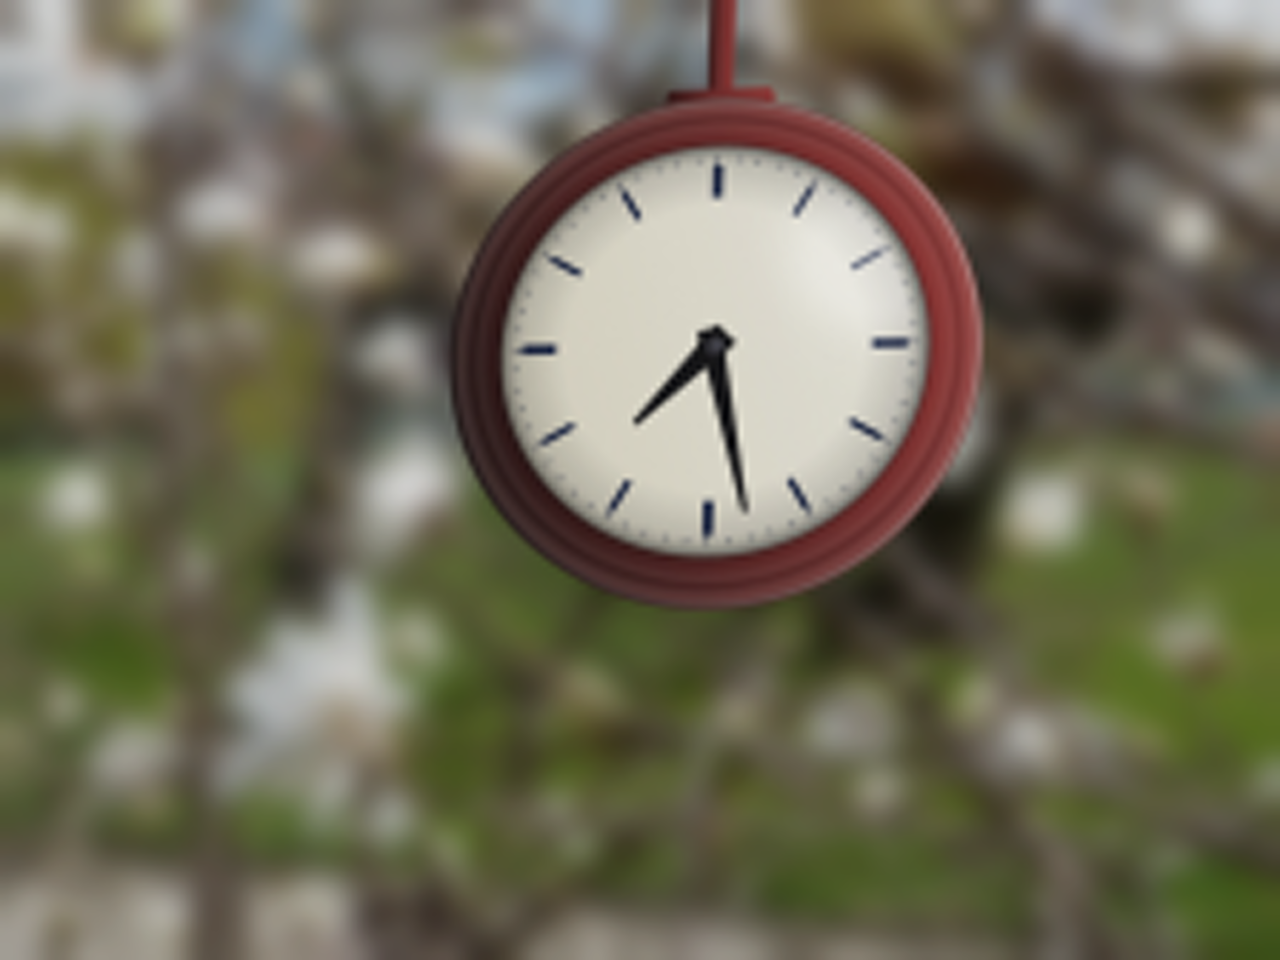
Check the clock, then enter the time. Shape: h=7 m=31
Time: h=7 m=28
